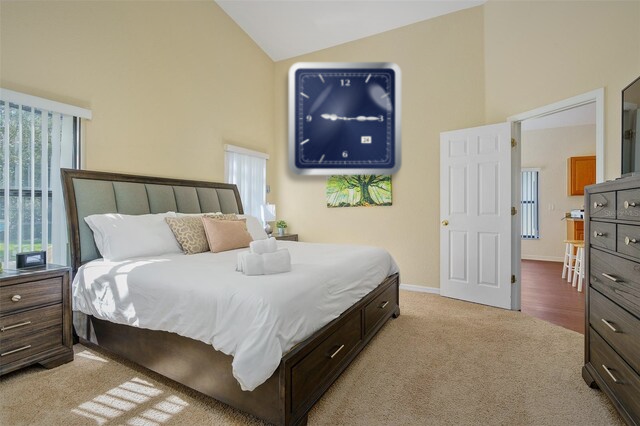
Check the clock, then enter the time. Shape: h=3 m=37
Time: h=9 m=15
